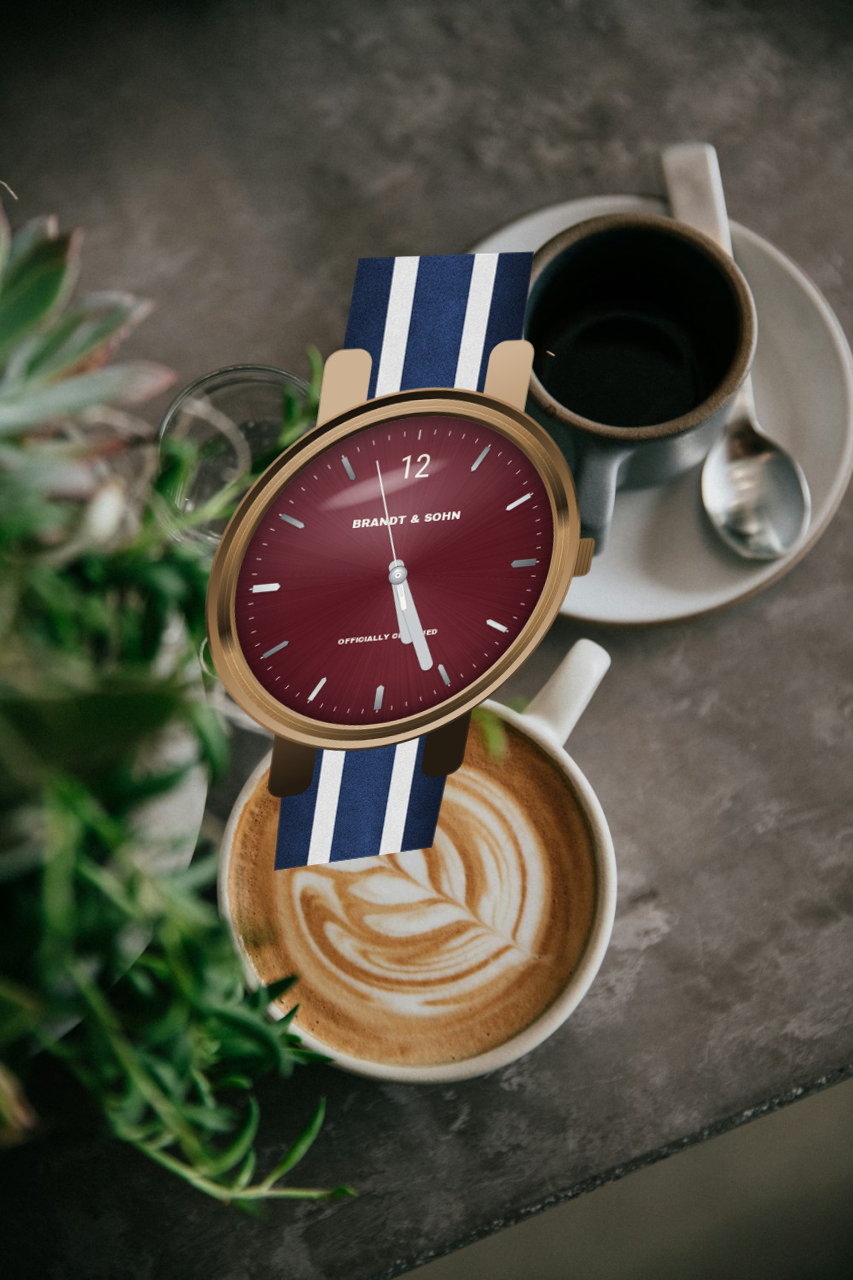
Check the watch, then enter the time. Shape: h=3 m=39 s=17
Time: h=5 m=25 s=57
